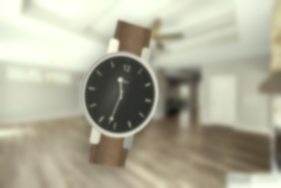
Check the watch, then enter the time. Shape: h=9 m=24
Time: h=11 m=32
